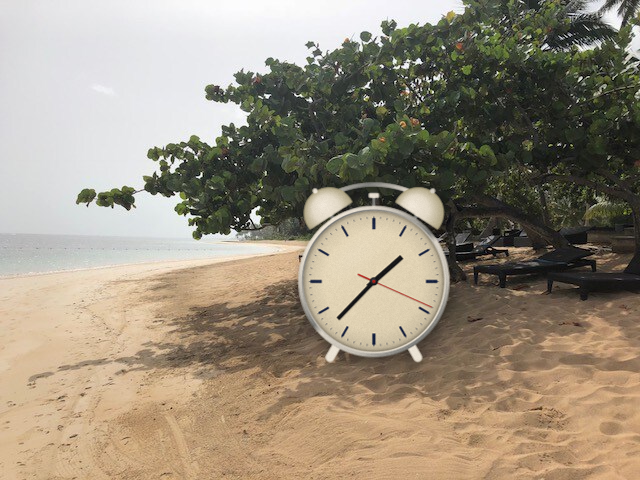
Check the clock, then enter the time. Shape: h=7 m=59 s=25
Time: h=1 m=37 s=19
